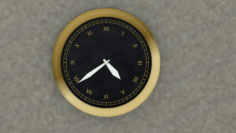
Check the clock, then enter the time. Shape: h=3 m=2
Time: h=4 m=39
